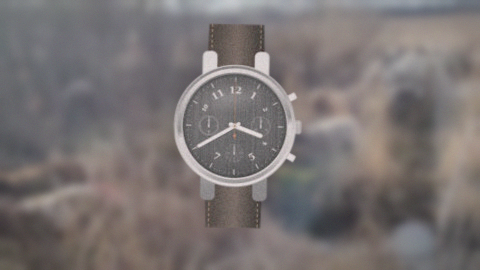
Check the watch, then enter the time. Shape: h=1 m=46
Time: h=3 m=40
